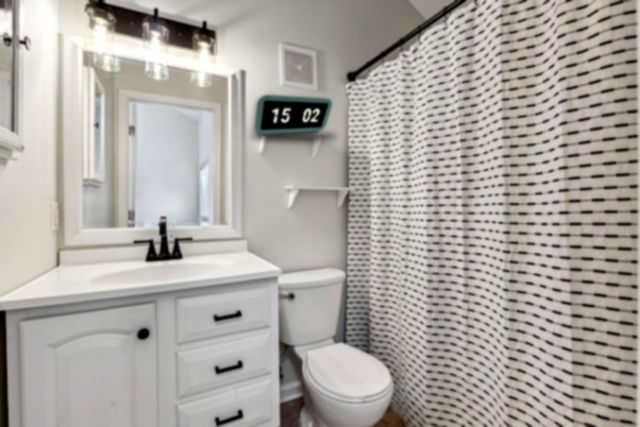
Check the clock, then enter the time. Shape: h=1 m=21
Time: h=15 m=2
